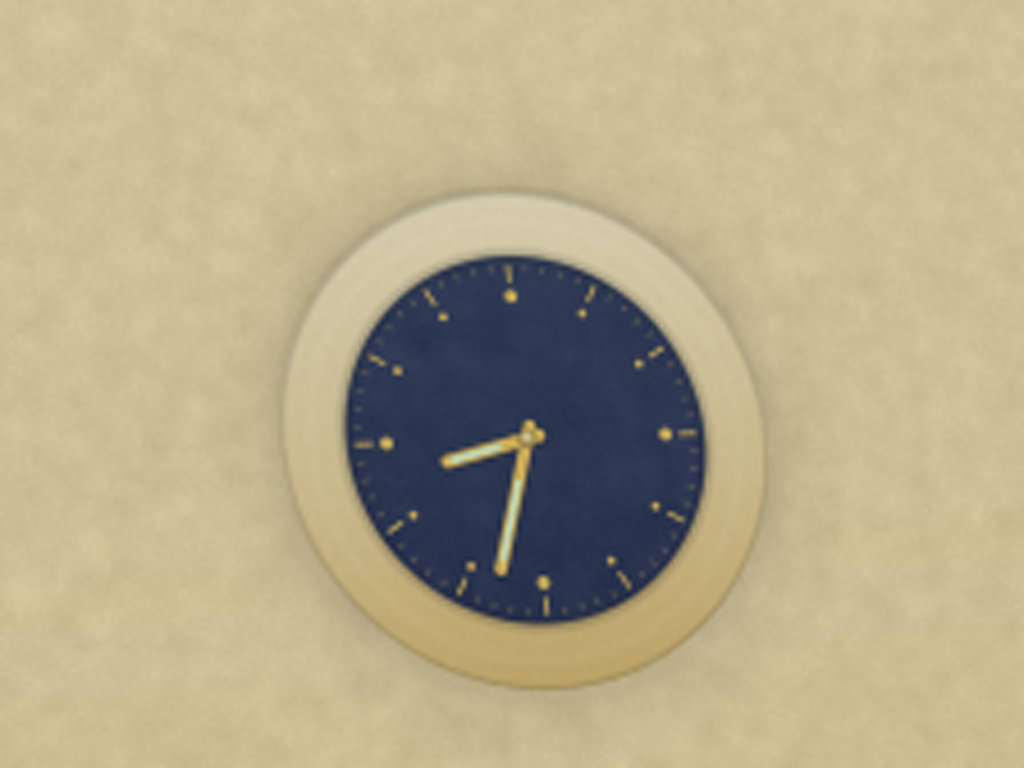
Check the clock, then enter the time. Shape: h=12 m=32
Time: h=8 m=33
